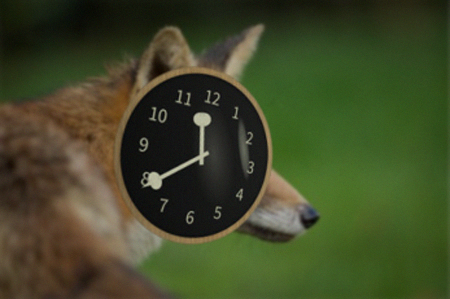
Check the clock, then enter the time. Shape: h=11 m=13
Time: h=11 m=39
